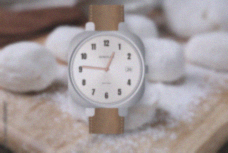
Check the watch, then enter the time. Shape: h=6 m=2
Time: h=12 m=46
